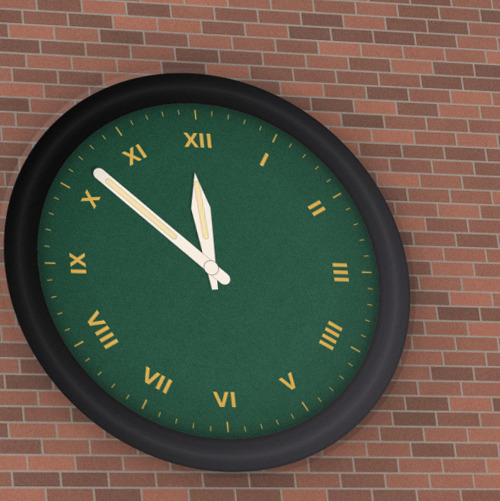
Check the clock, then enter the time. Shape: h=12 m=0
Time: h=11 m=52
